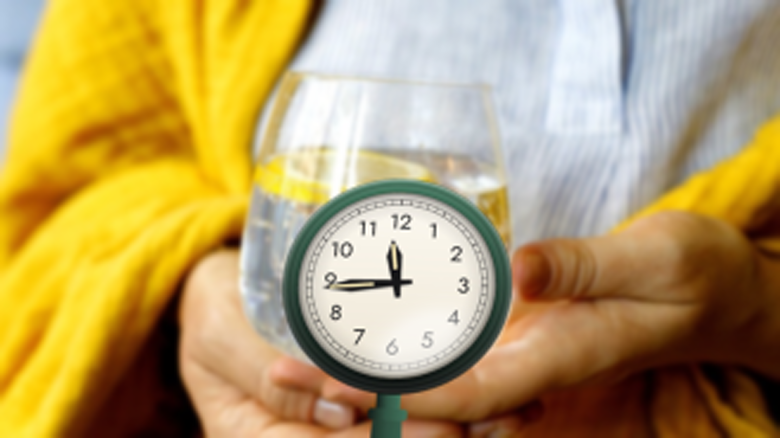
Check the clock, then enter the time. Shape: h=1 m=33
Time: h=11 m=44
